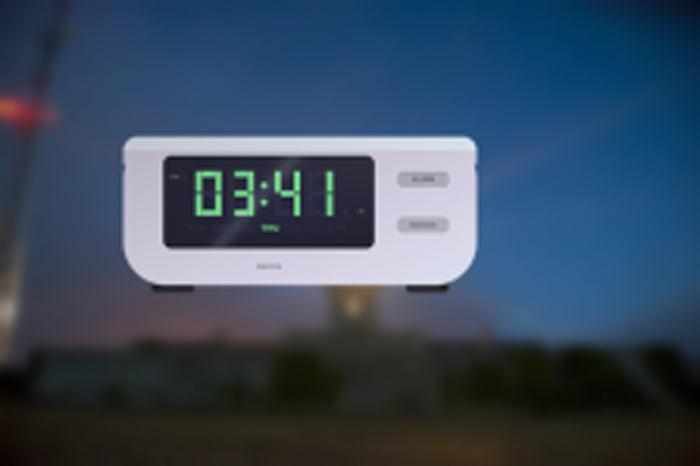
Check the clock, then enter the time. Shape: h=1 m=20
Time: h=3 m=41
